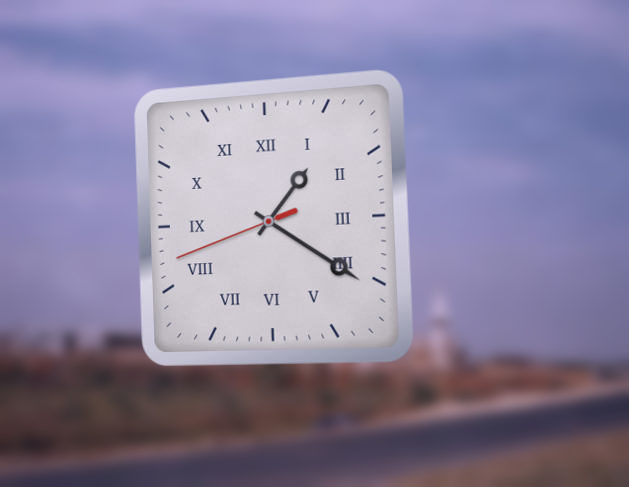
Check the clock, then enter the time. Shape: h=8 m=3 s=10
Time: h=1 m=20 s=42
